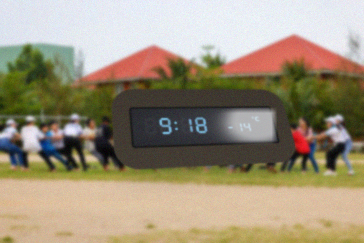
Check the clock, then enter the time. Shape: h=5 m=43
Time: h=9 m=18
